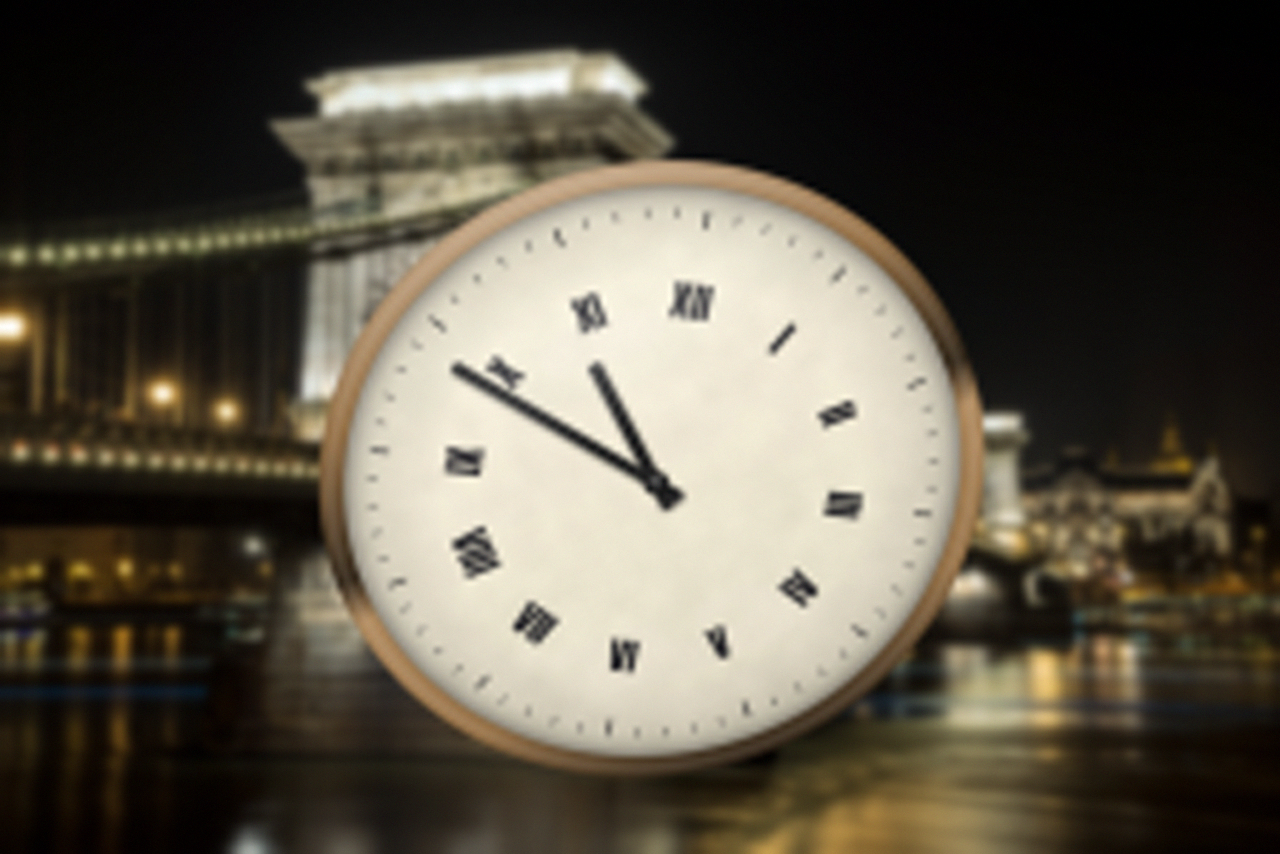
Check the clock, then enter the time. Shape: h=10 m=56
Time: h=10 m=49
